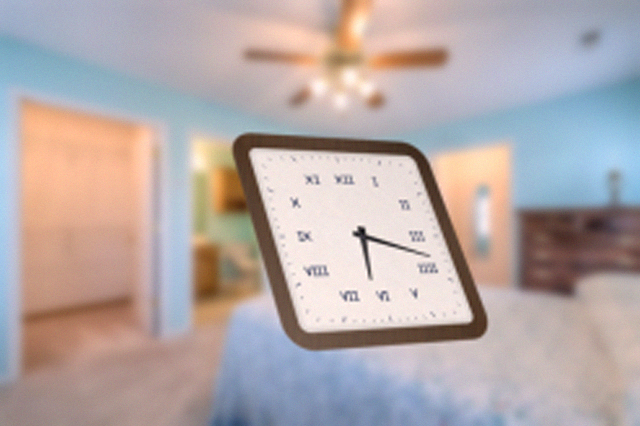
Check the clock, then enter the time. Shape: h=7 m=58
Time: h=6 m=18
